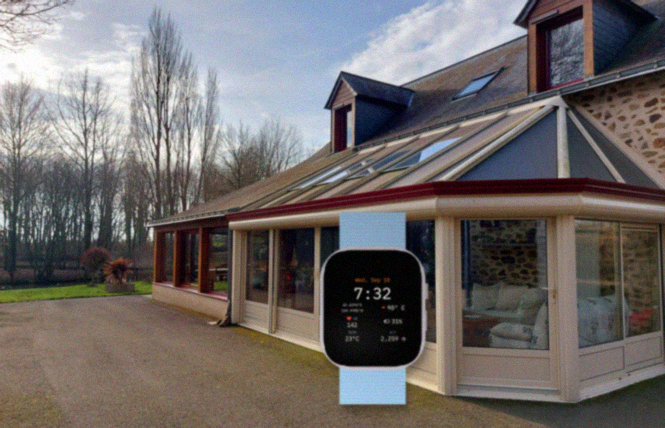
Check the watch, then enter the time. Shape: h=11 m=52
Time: h=7 m=32
